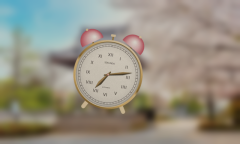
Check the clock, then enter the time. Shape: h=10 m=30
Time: h=7 m=13
